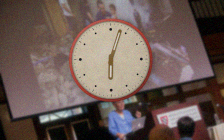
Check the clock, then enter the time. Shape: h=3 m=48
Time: h=6 m=3
